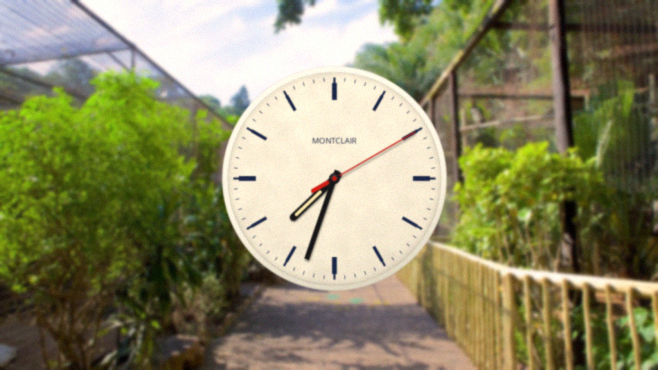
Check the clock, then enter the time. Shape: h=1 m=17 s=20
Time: h=7 m=33 s=10
